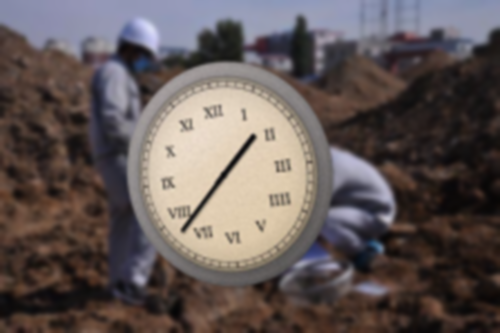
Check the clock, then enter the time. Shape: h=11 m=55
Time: h=1 m=38
